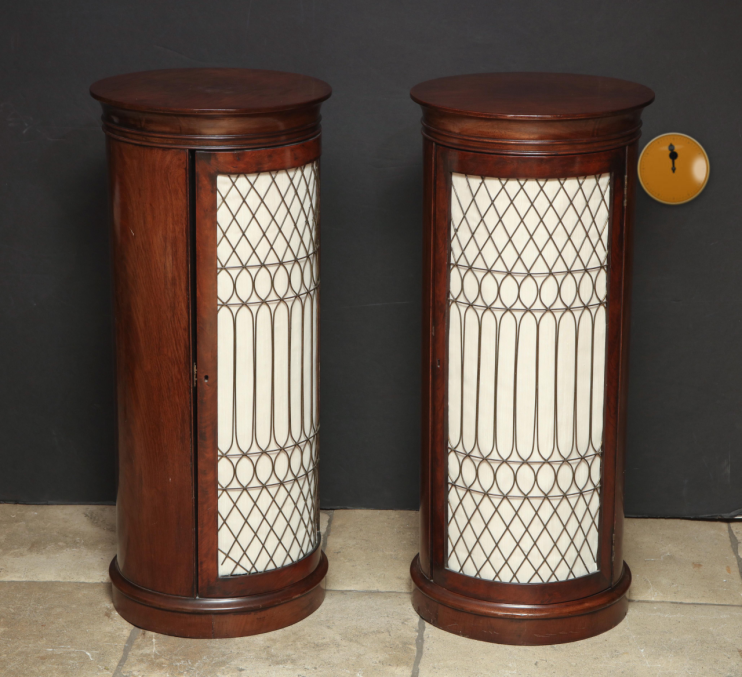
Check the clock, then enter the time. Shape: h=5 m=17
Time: h=11 m=59
